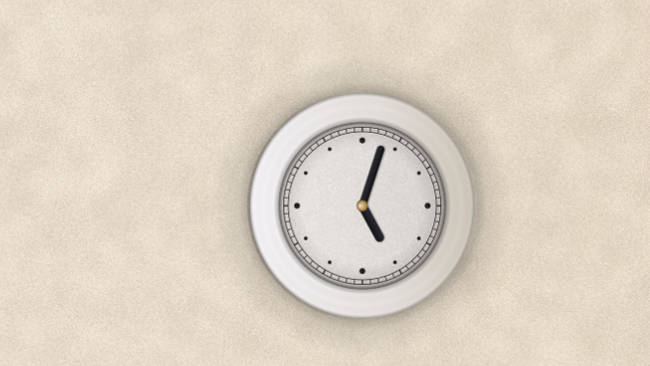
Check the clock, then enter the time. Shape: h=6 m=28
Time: h=5 m=3
